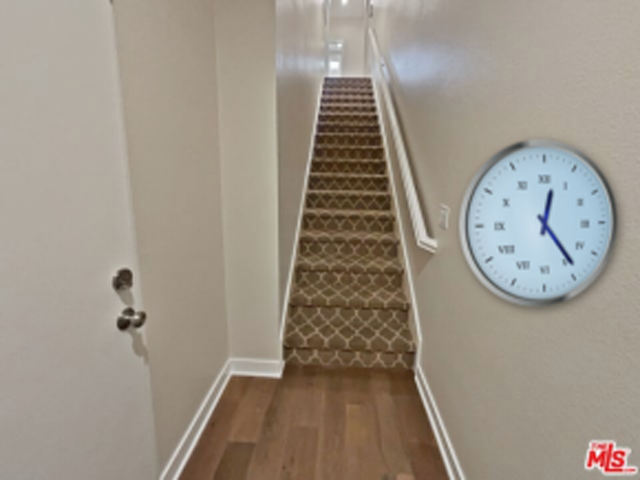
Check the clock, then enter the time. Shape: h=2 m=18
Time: h=12 m=24
